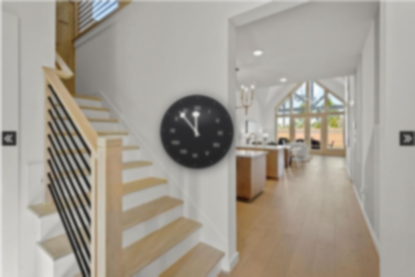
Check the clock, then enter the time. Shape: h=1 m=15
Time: h=11 m=53
